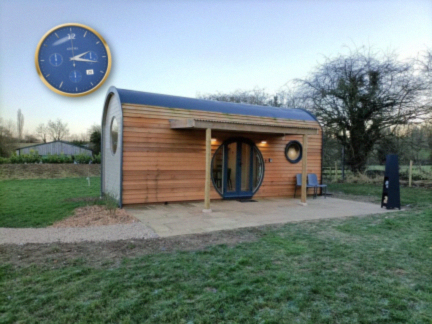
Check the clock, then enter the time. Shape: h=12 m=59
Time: h=2 m=17
